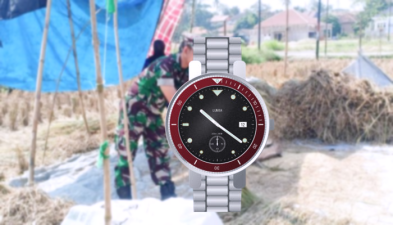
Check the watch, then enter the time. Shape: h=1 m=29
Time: h=10 m=21
